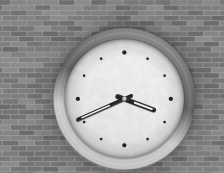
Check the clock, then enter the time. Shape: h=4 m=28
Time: h=3 m=41
